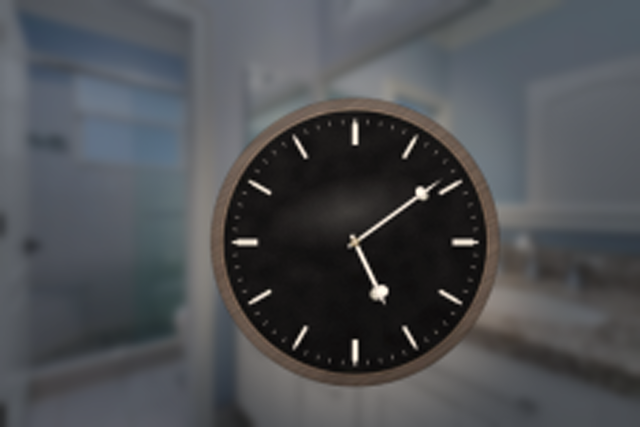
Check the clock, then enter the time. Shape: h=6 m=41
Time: h=5 m=9
